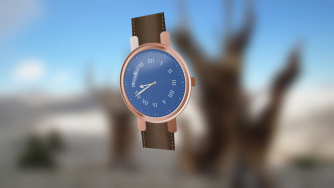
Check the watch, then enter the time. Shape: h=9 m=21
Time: h=8 m=40
